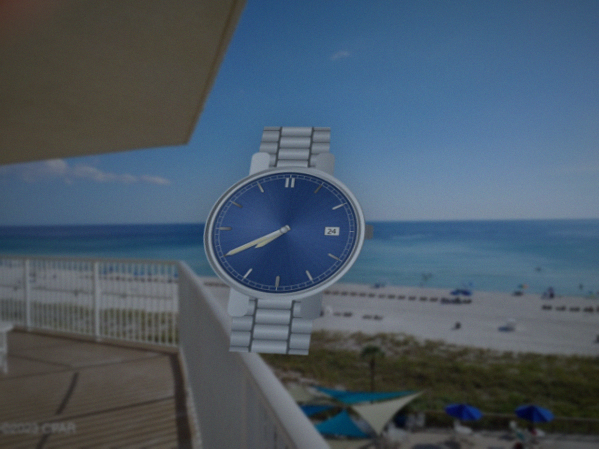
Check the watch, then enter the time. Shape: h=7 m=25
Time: h=7 m=40
